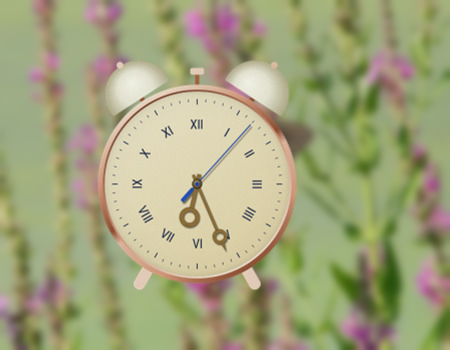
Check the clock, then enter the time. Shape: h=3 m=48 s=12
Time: h=6 m=26 s=7
